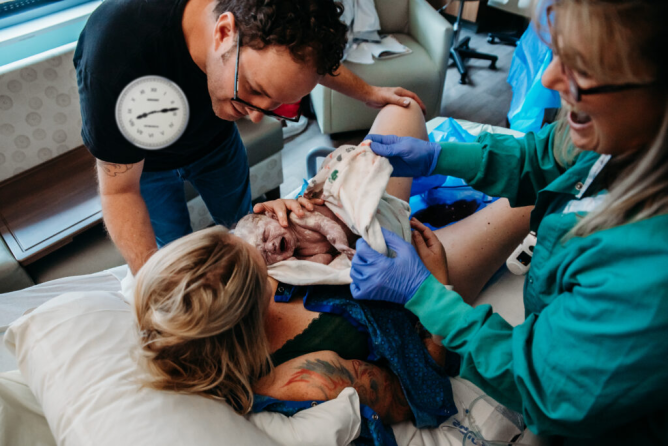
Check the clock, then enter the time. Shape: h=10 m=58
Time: h=8 m=13
